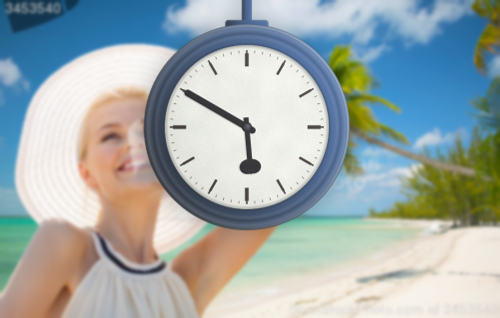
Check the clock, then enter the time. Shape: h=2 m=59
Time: h=5 m=50
